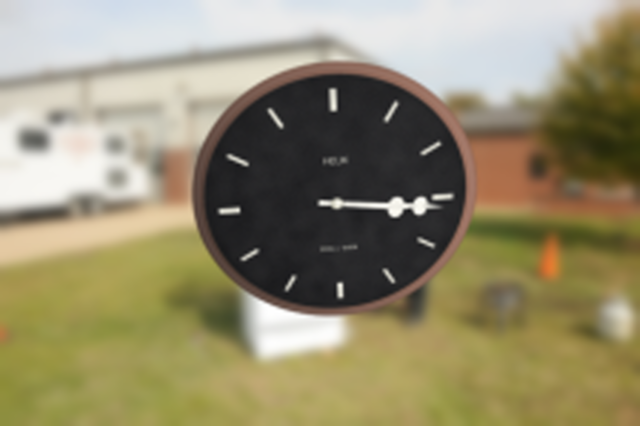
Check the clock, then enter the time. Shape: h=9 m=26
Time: h=3 m=16
